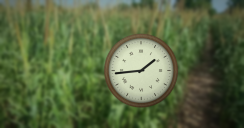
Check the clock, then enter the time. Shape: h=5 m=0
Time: h=1 m=44
